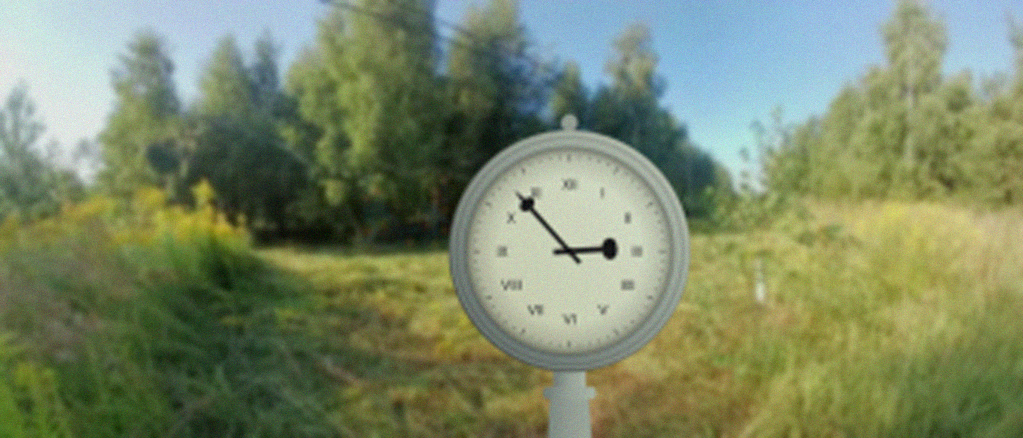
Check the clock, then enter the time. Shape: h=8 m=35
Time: h=2 m=53
